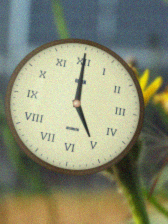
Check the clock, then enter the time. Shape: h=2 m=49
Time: h=5 m=0
